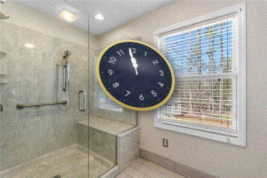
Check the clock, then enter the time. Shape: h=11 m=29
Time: h=11 m=59
